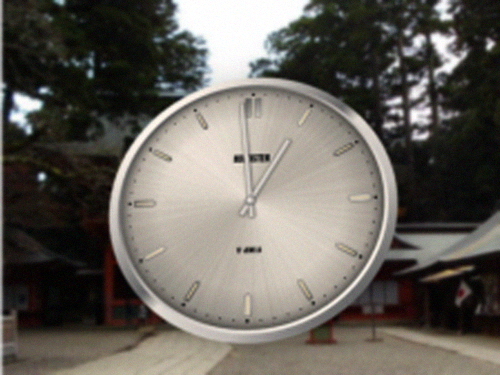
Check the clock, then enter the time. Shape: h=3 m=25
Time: h=12 m=59
